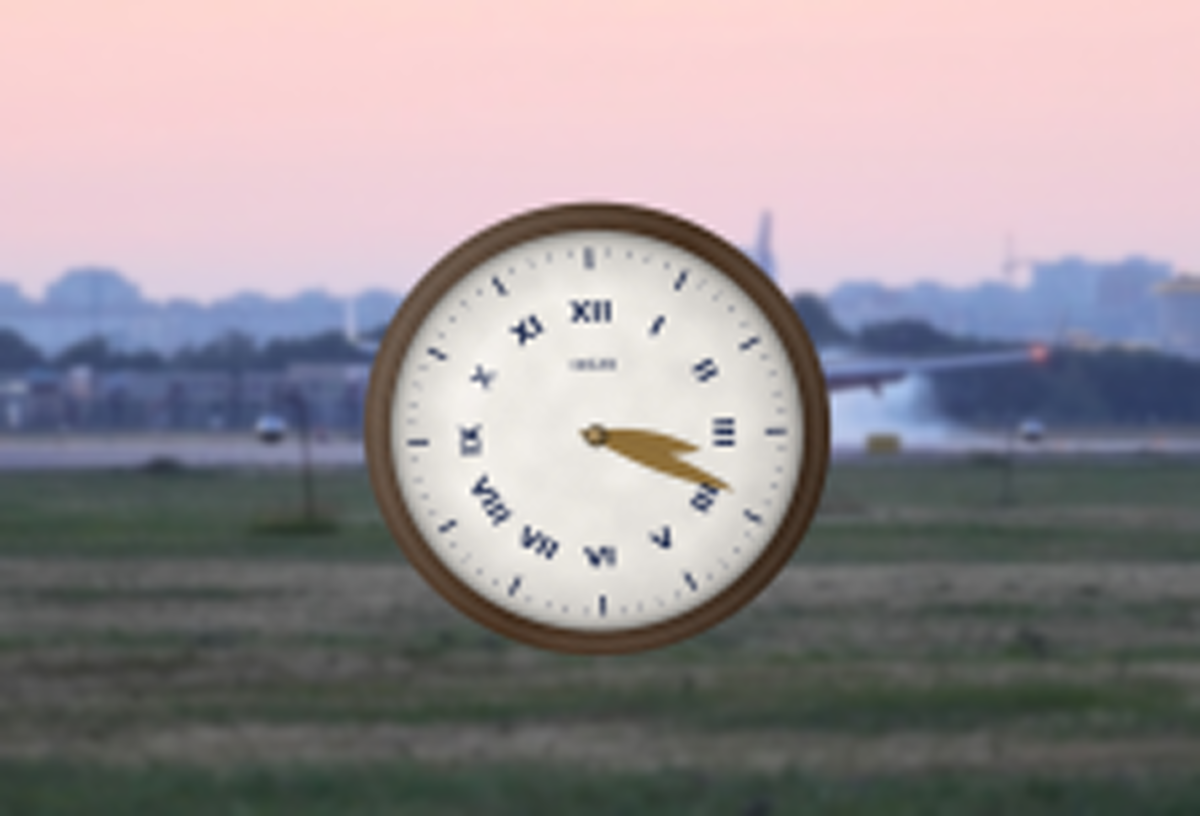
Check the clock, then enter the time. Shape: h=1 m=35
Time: h=3 m=19
